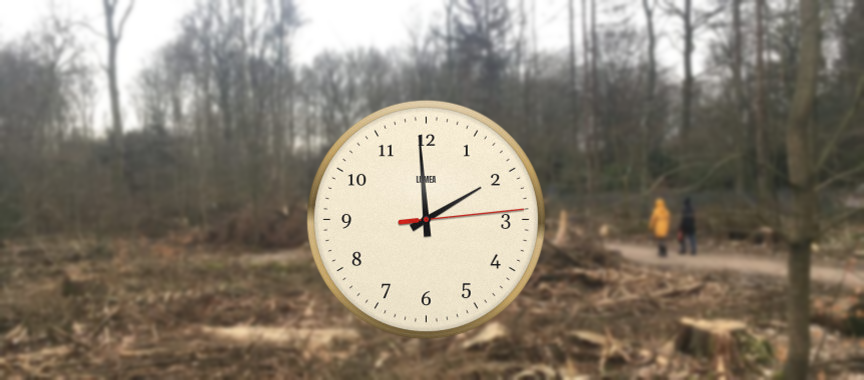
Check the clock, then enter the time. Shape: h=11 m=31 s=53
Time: h=1 m=59 s=14
